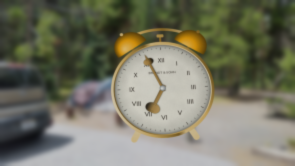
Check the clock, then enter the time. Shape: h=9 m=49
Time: h=6 m=56
